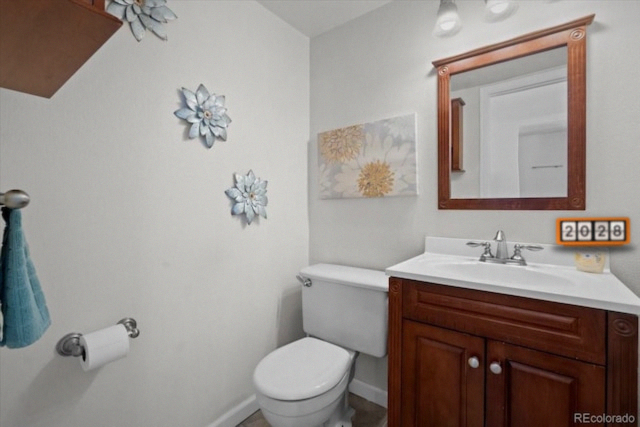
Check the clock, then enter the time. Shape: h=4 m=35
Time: h=20 m=28
